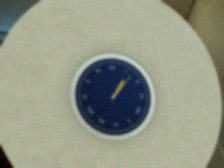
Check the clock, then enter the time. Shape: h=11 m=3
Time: h=1 m=7
